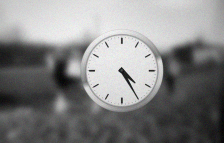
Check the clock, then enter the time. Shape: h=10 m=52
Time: h=4 m=25
